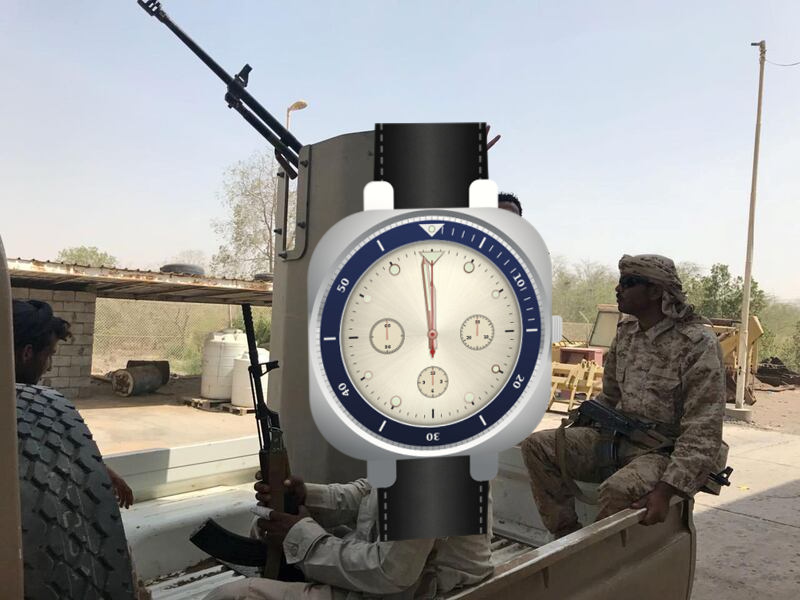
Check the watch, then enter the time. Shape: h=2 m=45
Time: h=11 m=59
